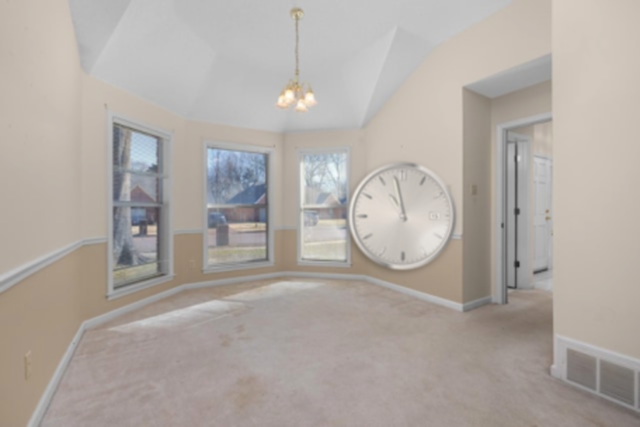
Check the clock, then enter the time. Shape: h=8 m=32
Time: h=10 m=58
